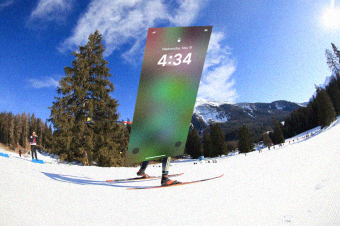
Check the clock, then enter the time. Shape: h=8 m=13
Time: h=4 m=34
